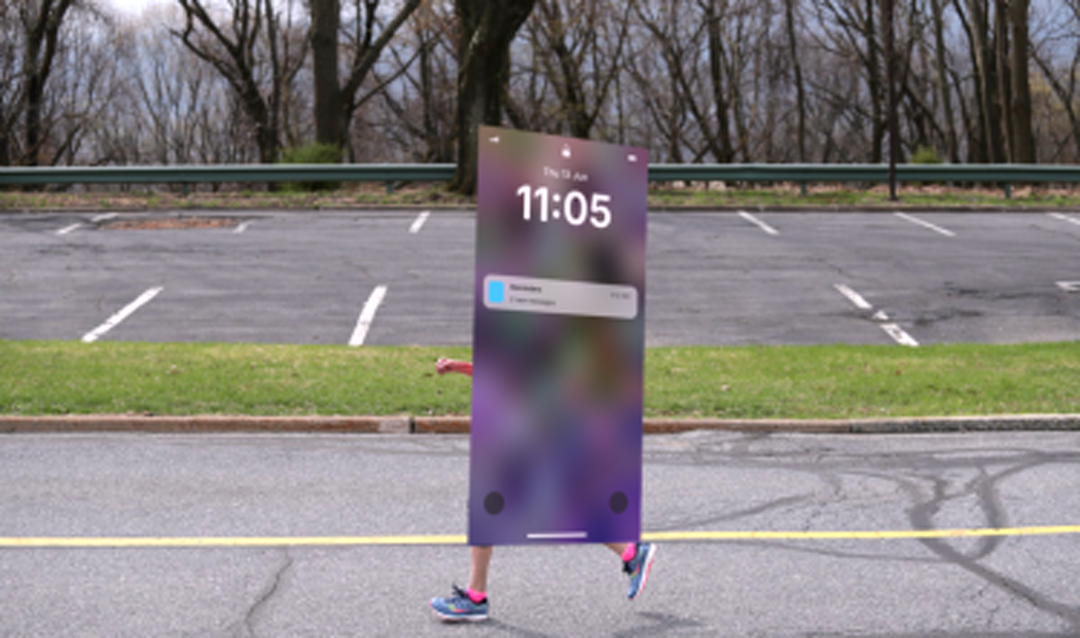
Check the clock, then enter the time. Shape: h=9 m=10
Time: h=11 m=5
